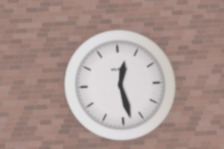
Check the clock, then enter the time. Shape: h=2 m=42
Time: h=12 m=28
